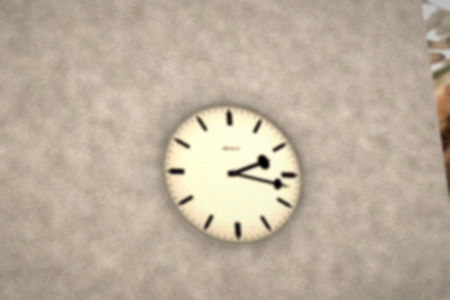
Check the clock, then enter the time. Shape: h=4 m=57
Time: h=2 m=17
